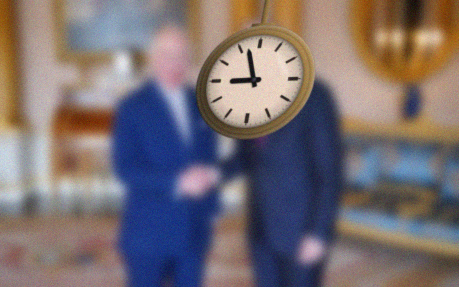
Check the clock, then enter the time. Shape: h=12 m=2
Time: h=8 m=57
